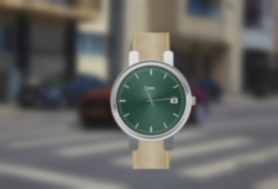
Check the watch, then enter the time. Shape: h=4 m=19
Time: h=11 m=14
